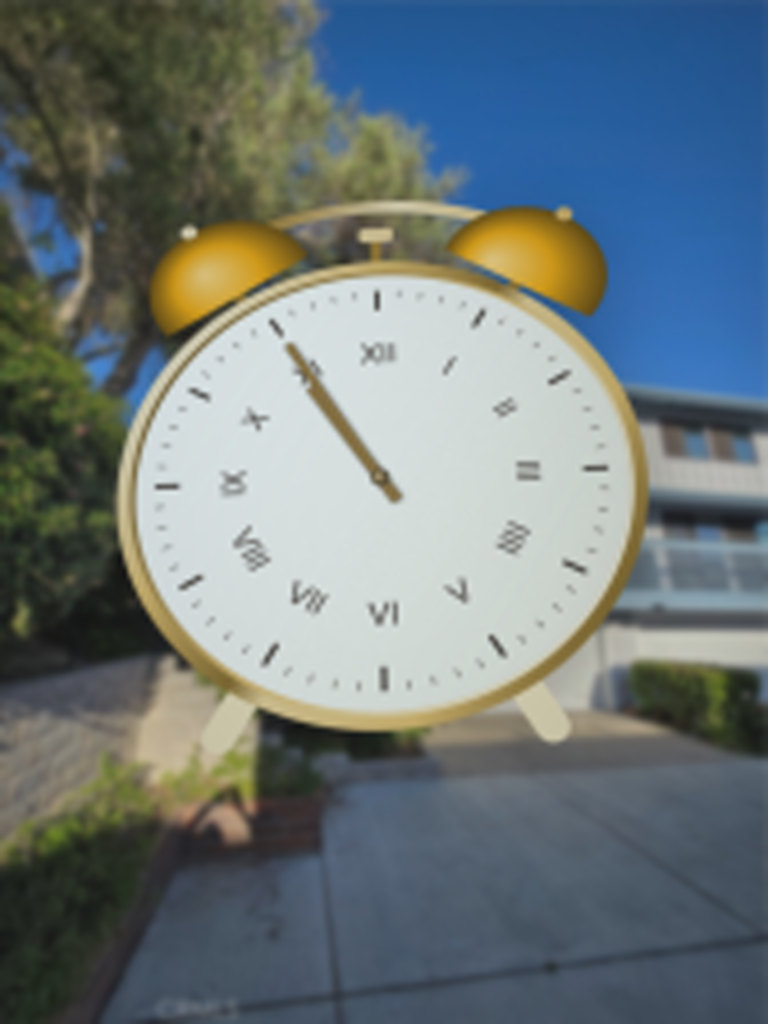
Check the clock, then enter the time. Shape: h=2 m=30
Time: h=10 m=55
